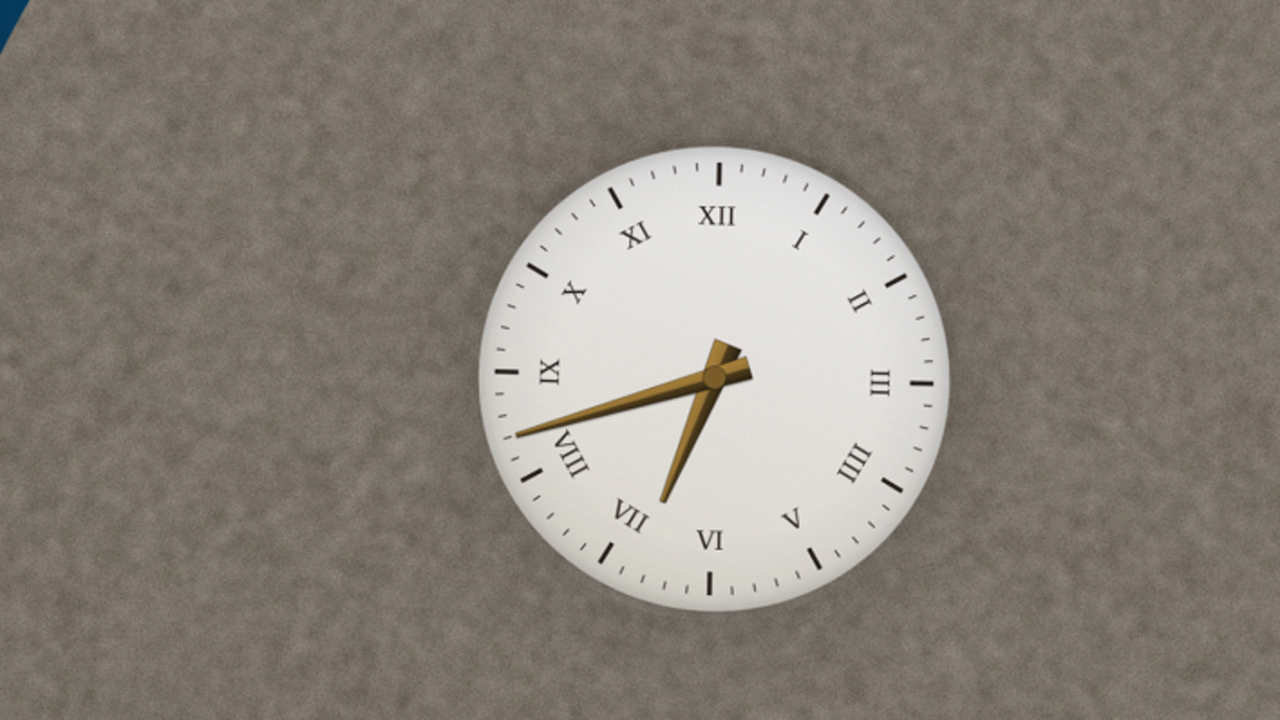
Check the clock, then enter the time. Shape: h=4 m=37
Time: h=6 m=42
